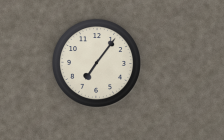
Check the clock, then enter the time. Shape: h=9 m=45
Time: h=7 m=6
